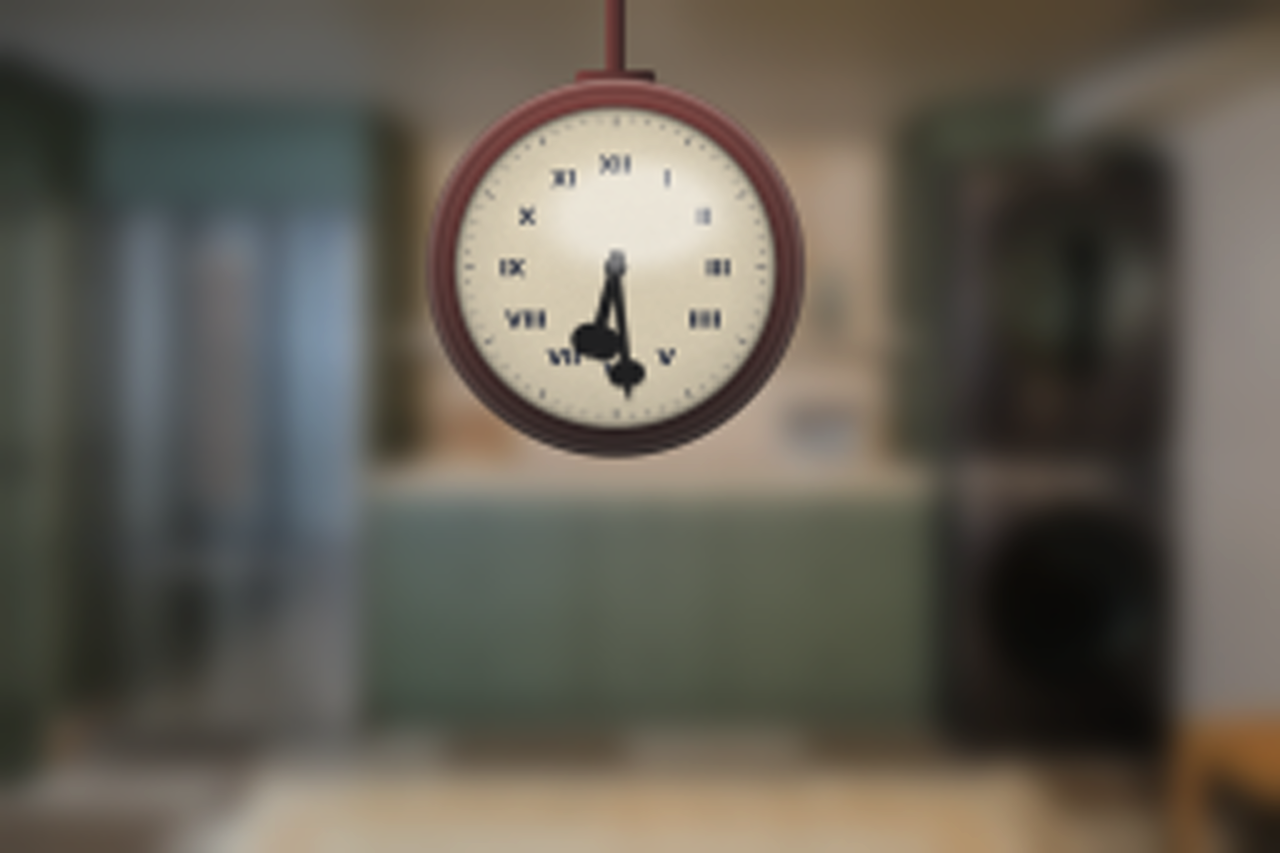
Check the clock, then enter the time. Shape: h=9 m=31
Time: h=6 m=29
